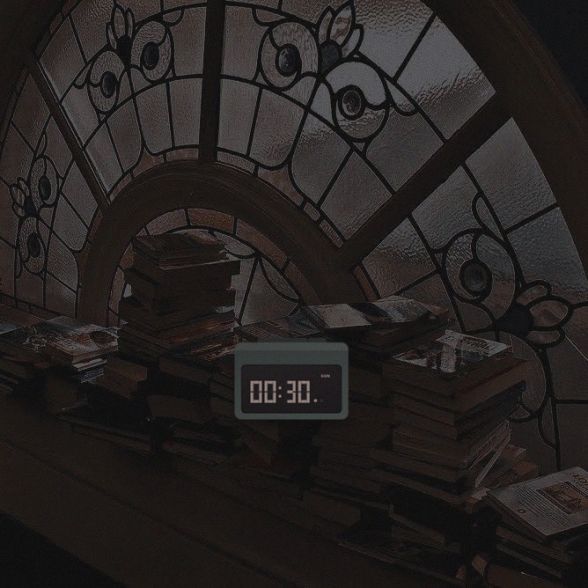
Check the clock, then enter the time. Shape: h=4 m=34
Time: h=0 m=30
